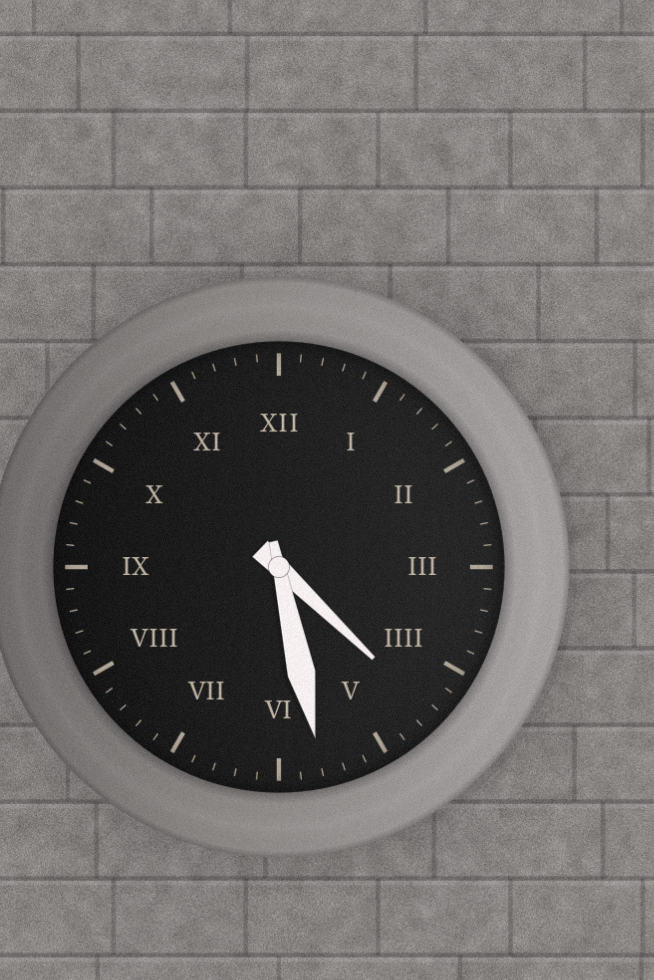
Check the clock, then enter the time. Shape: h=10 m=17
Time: h=4 m=28
